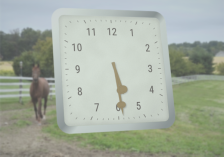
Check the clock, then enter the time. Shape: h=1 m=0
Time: h=5 m=29
